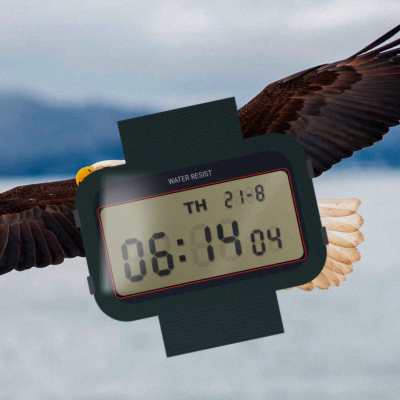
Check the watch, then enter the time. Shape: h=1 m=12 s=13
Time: h=6 m=14 s=4
